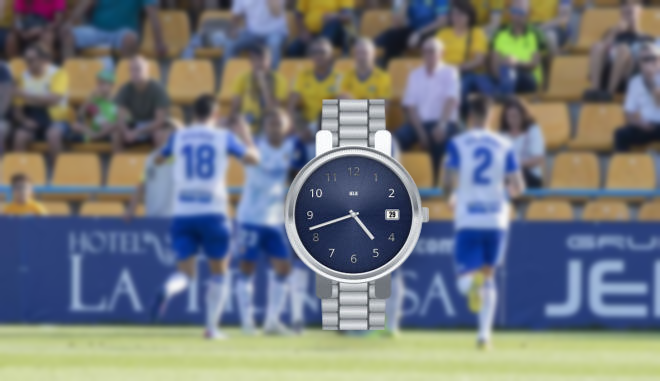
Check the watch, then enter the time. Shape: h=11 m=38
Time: h=4 m=42
